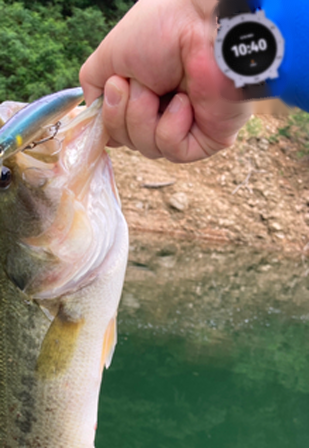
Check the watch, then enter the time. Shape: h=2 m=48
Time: h=10 m=40
